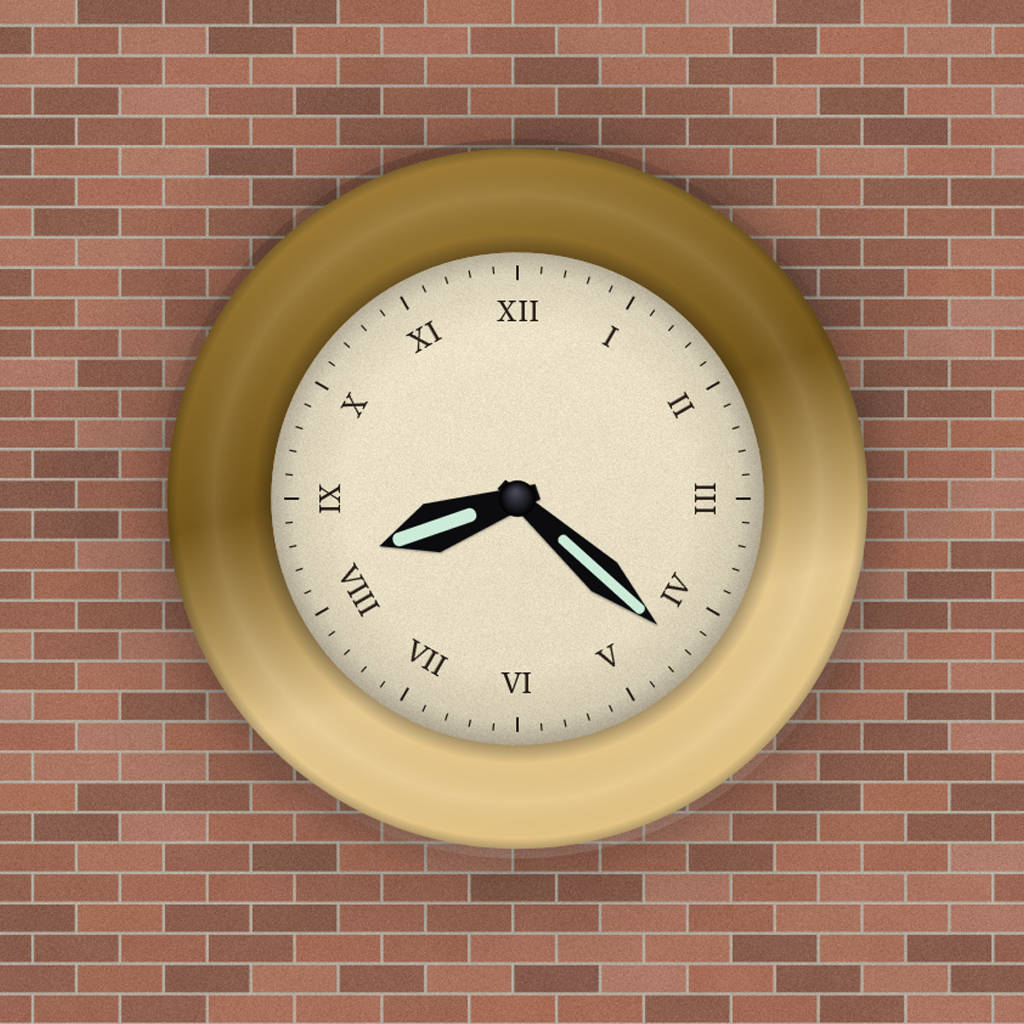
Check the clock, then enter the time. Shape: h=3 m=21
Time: h=8 m=22
